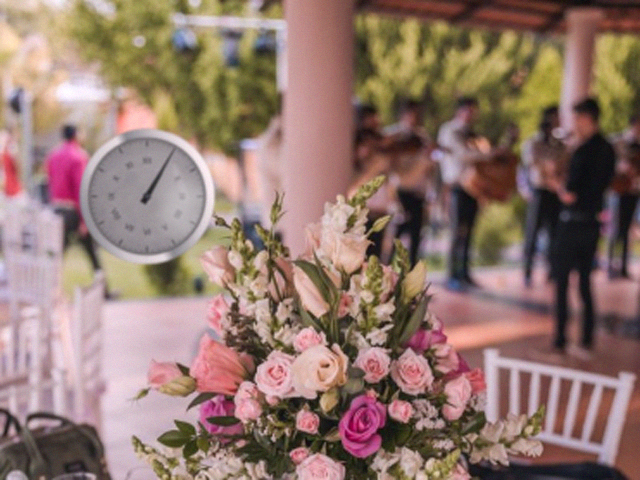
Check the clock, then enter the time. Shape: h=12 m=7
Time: h=1 m=5
